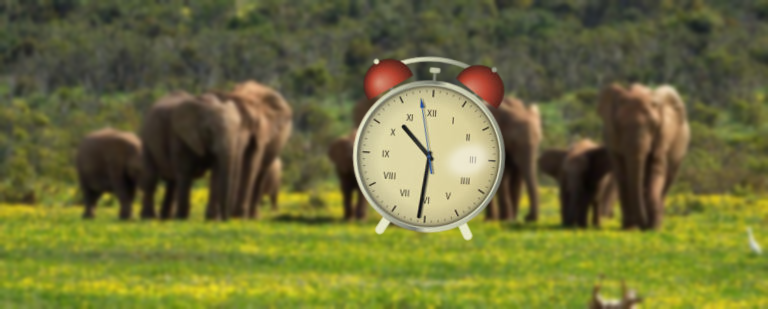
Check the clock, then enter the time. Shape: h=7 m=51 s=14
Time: h=10 m=30 s=58
